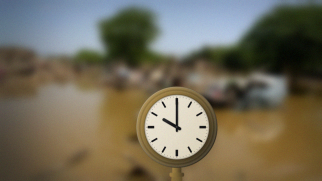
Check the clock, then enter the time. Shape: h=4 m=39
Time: h=10 m=0
